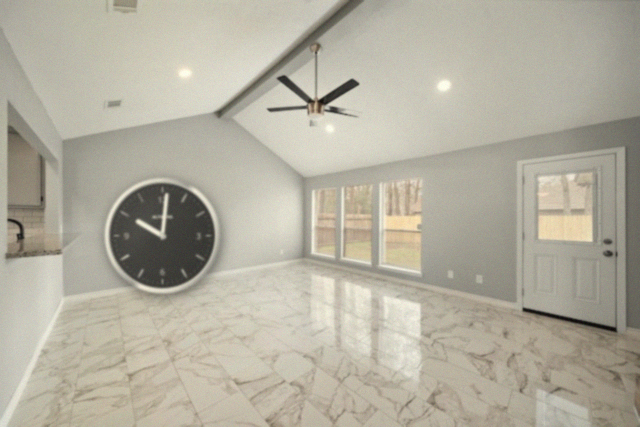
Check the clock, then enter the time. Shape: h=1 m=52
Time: h=10 m=1
